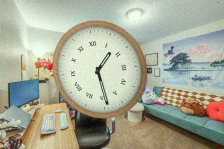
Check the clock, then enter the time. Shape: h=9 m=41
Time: h=1 m=29
